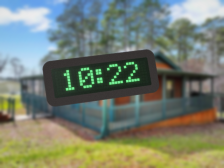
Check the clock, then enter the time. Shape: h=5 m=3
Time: h=10 m=22
